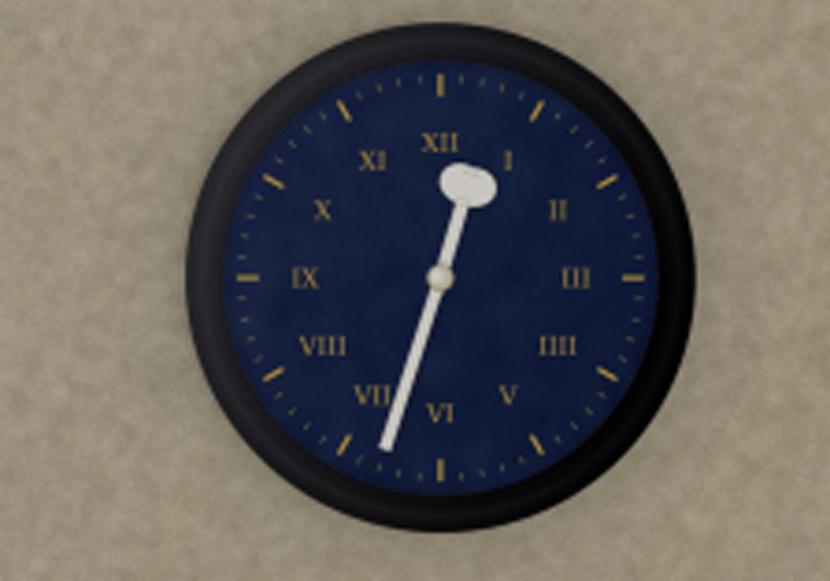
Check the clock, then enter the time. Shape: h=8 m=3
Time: h=12 m=33
